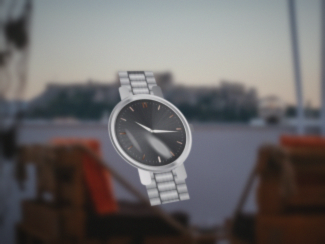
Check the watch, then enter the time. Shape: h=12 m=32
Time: h=10 m=16
